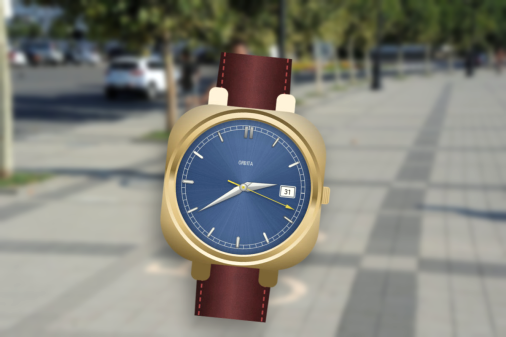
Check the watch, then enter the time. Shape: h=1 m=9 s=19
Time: h=2 m=39 s=18
